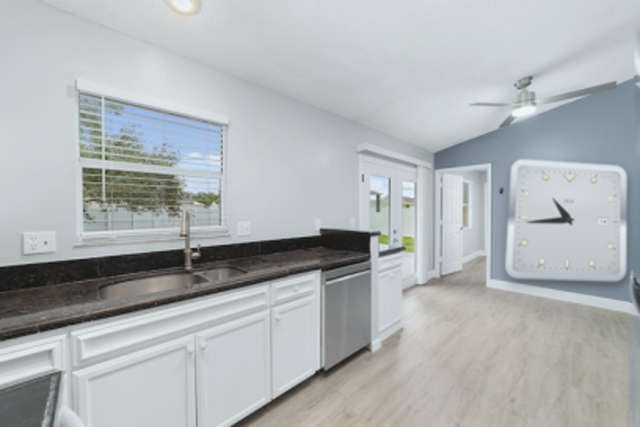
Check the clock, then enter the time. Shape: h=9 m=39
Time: h=10 m=44
